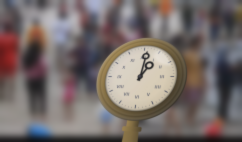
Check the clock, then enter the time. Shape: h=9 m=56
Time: h=1 m=1
